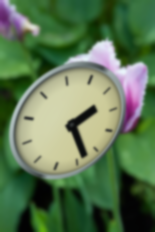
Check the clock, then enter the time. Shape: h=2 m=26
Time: h=1 m=23
